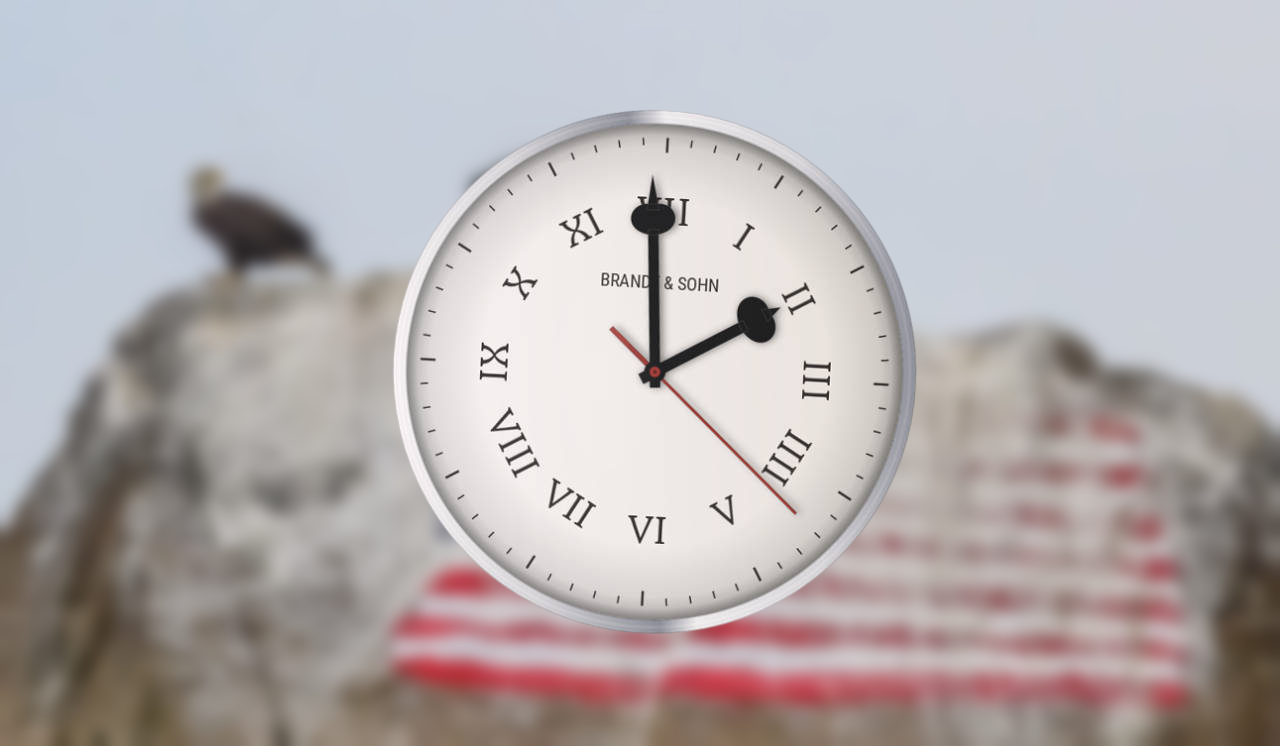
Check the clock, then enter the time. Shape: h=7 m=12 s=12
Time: h=1 m=59 s=22
